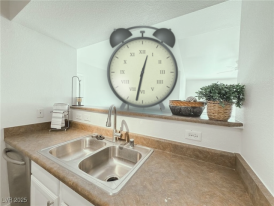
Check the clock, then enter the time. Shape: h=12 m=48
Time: h=12 m=32
